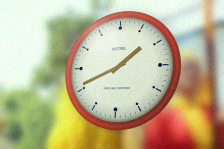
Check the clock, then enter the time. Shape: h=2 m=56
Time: h=1 m=41
